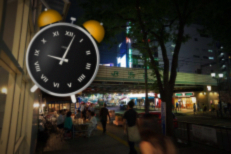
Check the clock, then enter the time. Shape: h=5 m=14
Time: h=9 m=2
